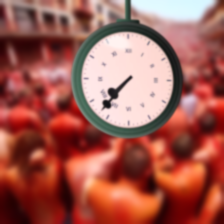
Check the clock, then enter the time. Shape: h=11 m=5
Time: h=7 m=37
